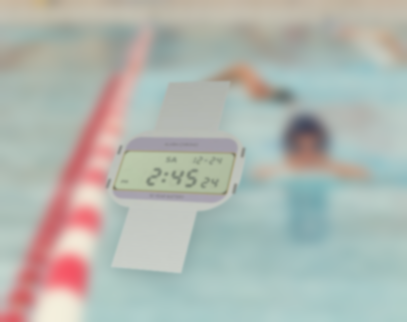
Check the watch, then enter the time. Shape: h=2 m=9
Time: h=2 m=45
